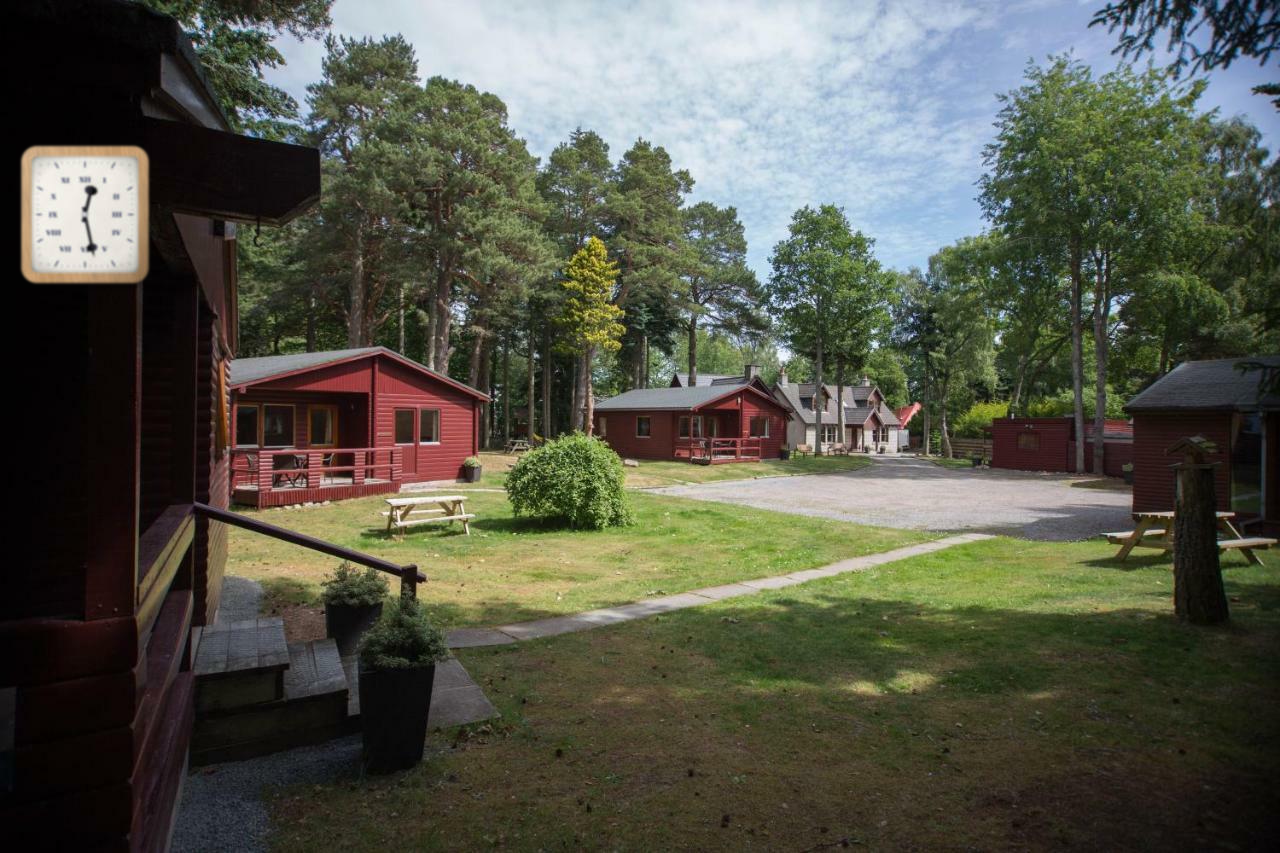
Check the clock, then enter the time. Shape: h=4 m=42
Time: h=12 m=28
